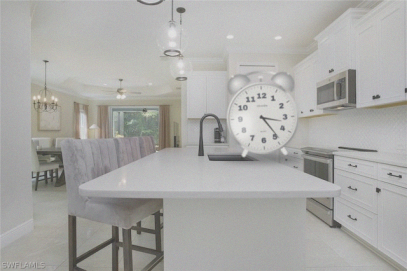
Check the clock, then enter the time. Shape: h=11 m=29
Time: h=3 m=24
